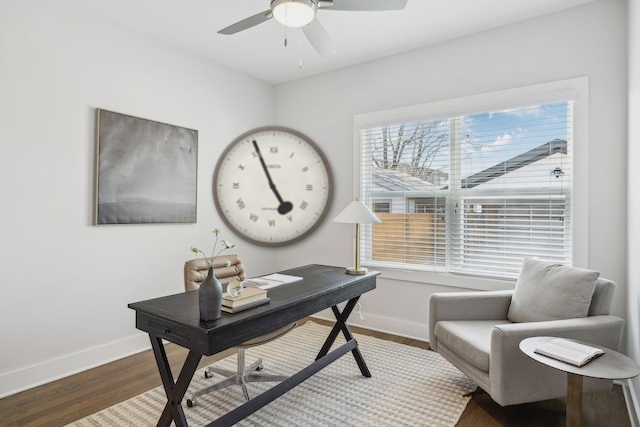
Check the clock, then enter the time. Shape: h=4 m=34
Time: h=4 m=56
